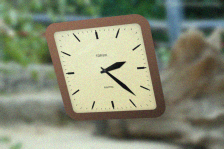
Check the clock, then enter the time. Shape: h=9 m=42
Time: h=2 m=23
